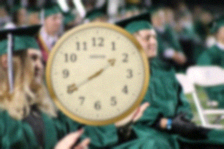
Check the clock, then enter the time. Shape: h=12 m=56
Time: h=1 m=40
